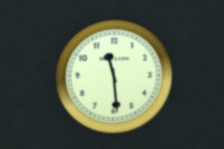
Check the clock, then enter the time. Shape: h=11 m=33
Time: h=11 m=29
